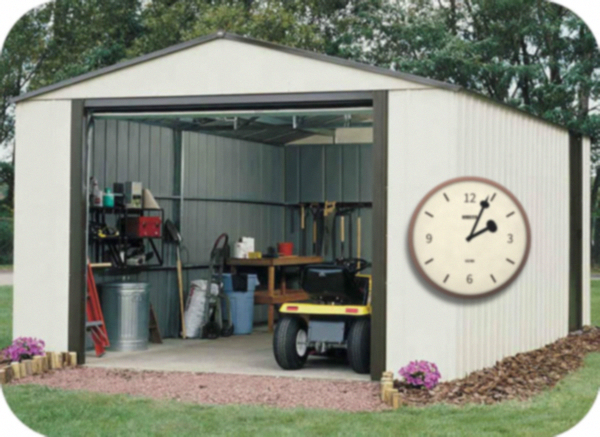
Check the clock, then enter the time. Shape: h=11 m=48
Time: h=2 m=4
